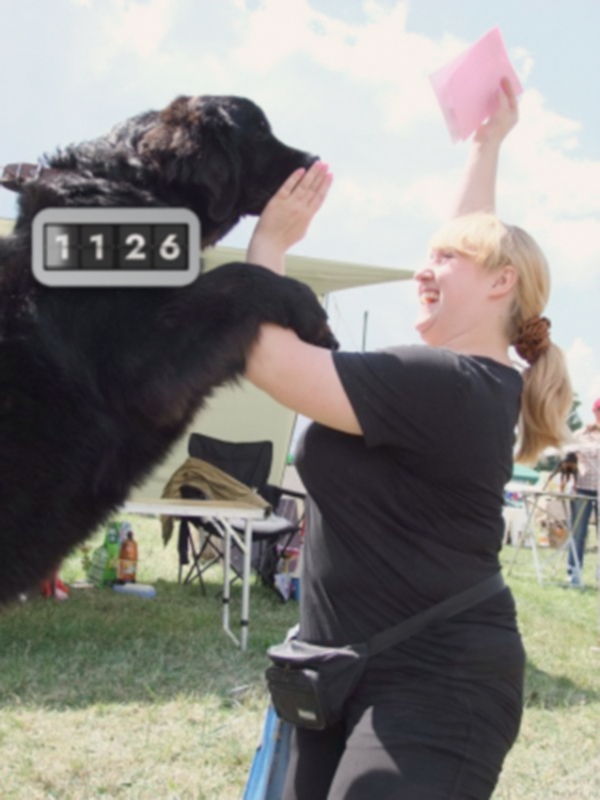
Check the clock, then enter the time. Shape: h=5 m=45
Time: h=11 m=26
